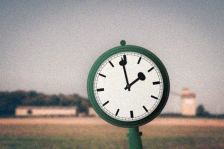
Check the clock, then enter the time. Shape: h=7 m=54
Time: h=1 m=59
